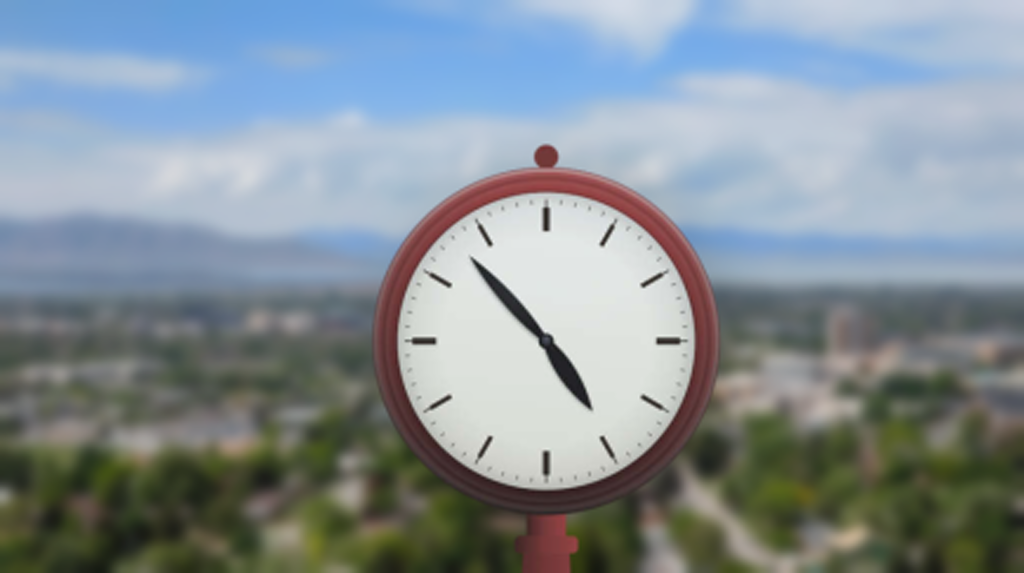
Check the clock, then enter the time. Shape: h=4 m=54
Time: h=4 m=53
